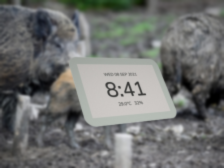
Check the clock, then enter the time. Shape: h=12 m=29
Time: h=8 m=41
